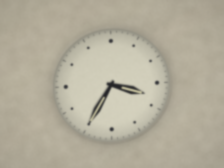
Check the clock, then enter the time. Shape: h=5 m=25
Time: h=3 m=35
